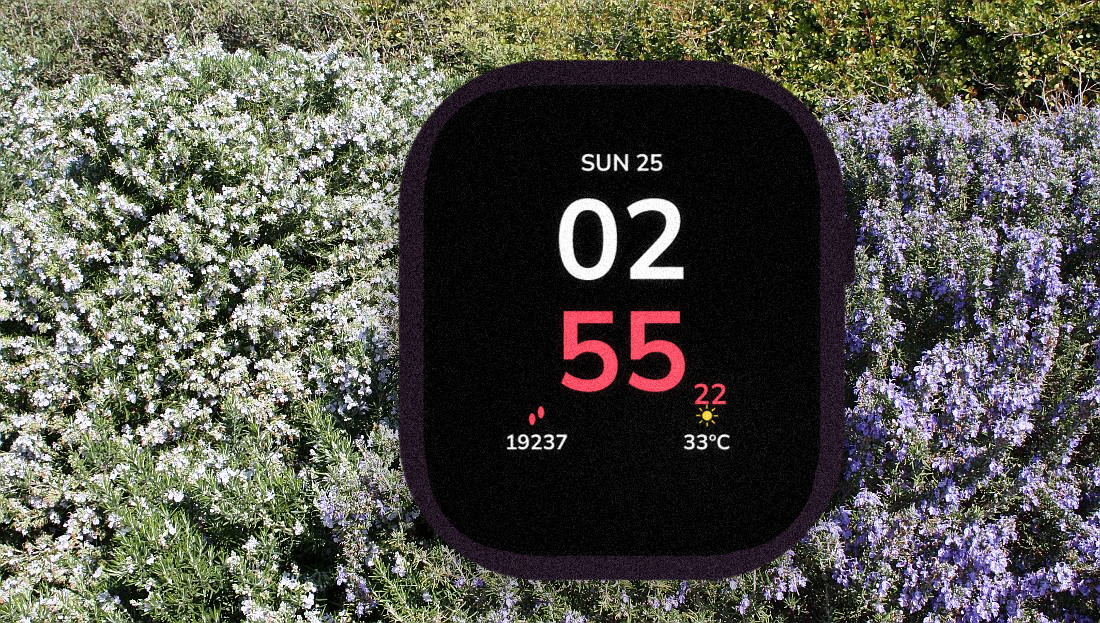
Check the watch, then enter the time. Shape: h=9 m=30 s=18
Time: h=2 m=55 s=22
